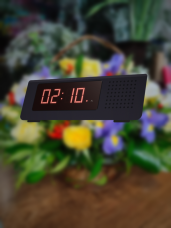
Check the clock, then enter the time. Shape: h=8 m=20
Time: h=2 m=10
